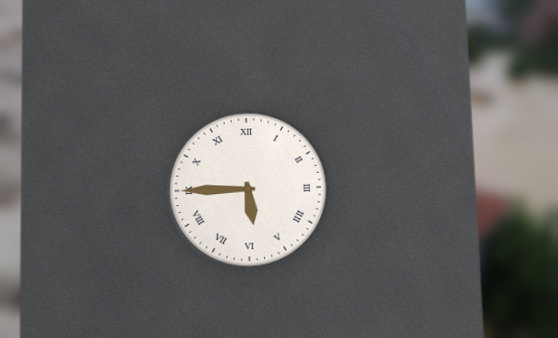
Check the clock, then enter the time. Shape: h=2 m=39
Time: h=5 m=45
